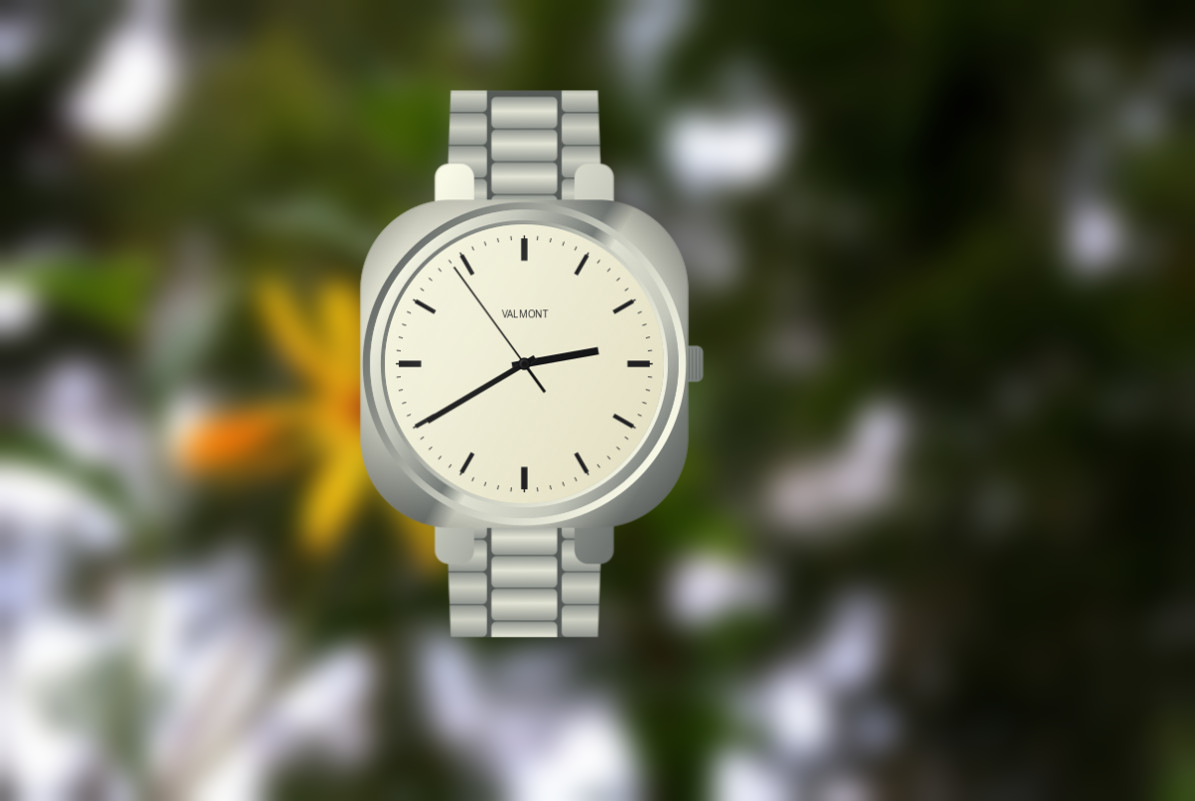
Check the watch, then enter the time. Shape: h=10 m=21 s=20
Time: h=2 m=39 s=54
